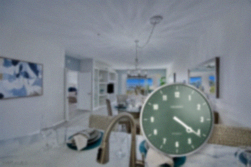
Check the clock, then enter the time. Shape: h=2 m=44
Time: h=4 m=21
